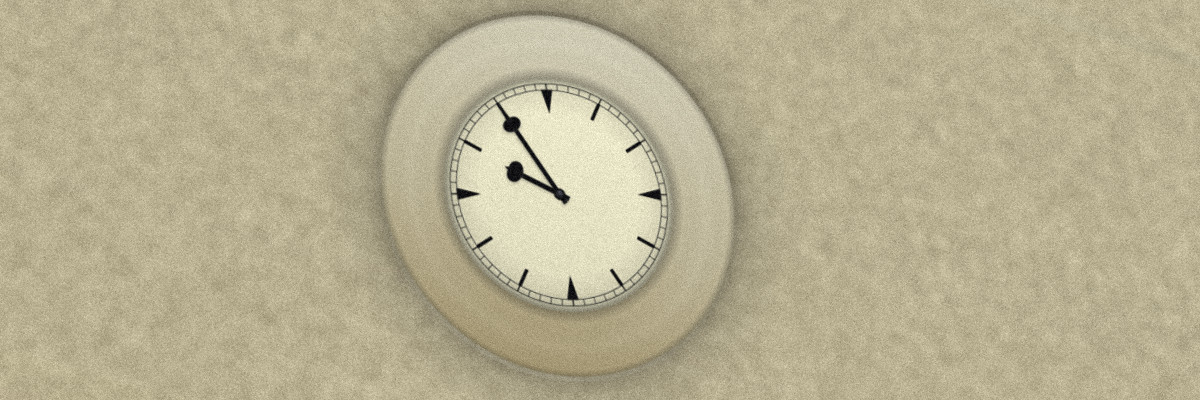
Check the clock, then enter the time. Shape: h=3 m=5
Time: h=9 m=55
